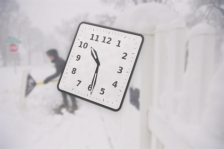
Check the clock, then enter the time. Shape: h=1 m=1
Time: h=10 m=29
